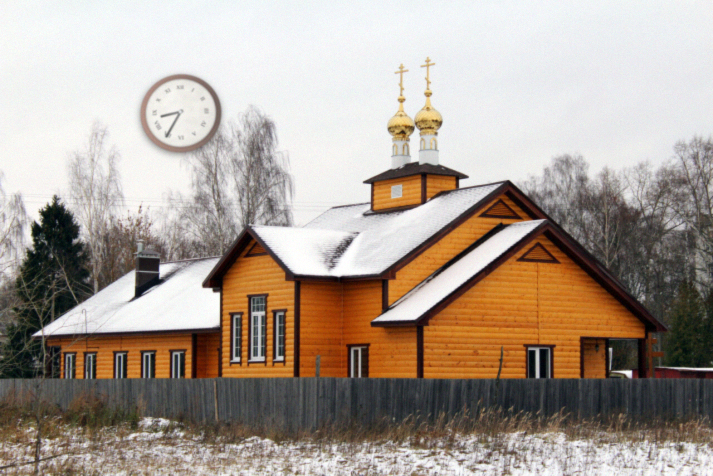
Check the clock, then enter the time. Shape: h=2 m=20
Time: h=8 m=35
